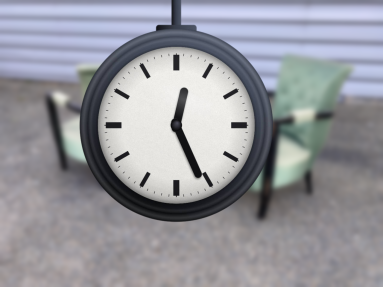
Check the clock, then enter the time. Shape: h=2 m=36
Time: h=12 m=26
